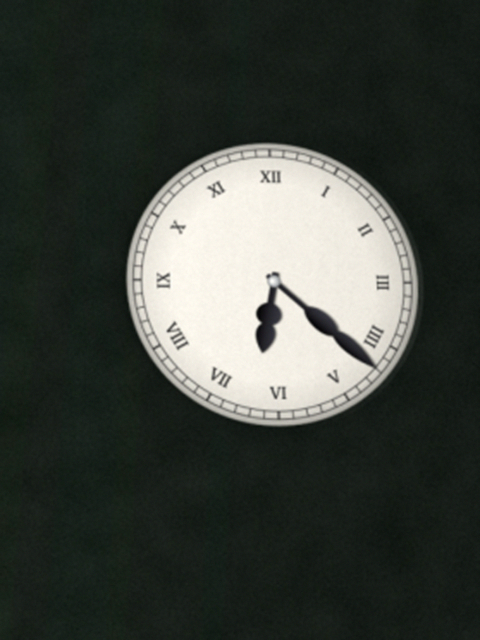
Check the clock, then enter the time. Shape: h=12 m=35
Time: h=6 m=22
